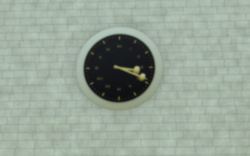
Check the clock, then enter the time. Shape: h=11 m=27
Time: h=3 m=19
